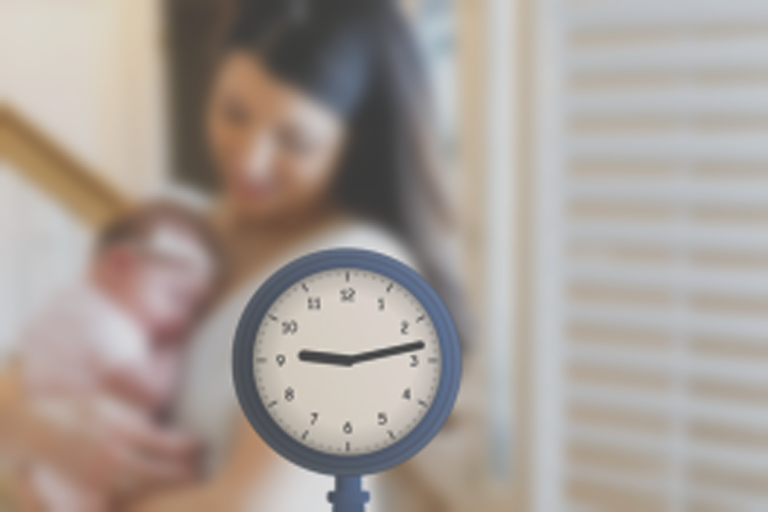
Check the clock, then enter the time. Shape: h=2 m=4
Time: h=9 m=13
